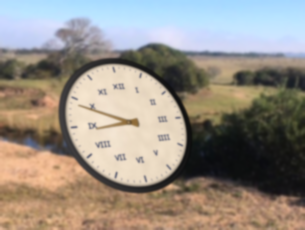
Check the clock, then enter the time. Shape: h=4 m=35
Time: h=8 m=49
